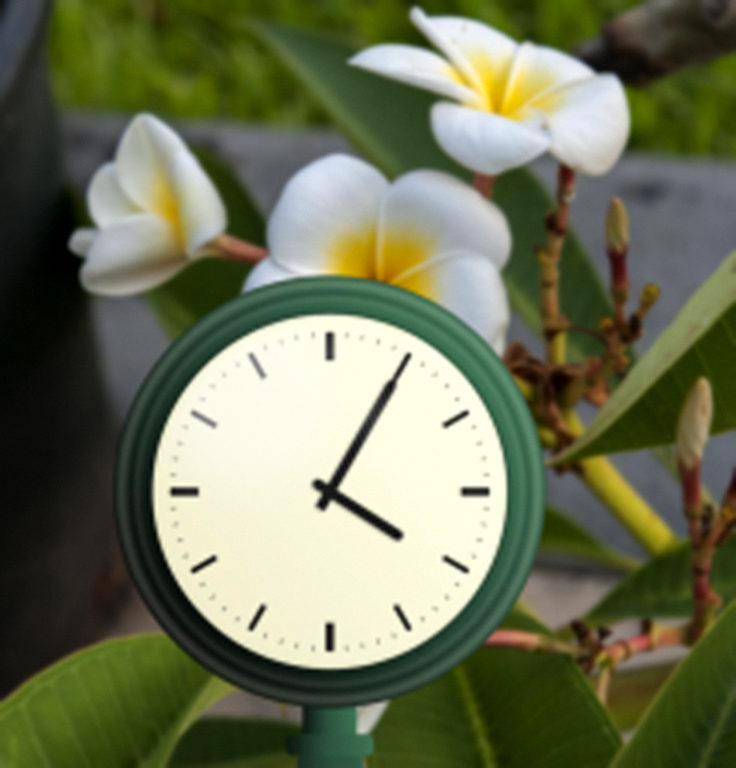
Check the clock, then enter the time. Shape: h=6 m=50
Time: h=4 m=5
